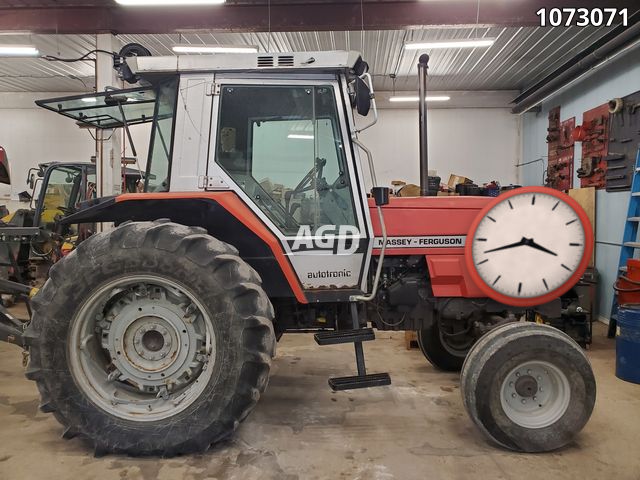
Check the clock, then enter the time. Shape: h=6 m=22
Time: h=3 m=42
